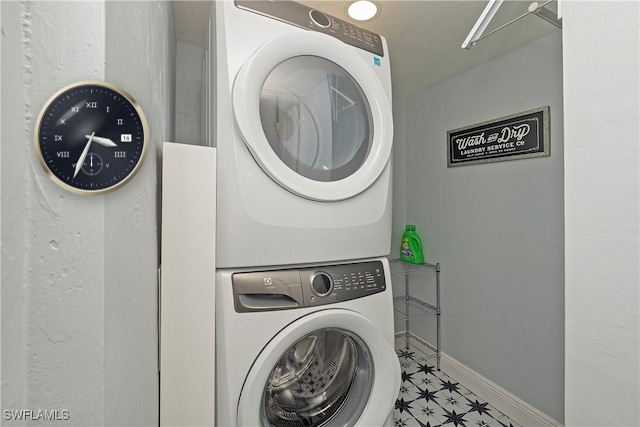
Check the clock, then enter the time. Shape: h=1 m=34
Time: h=3 m=34
